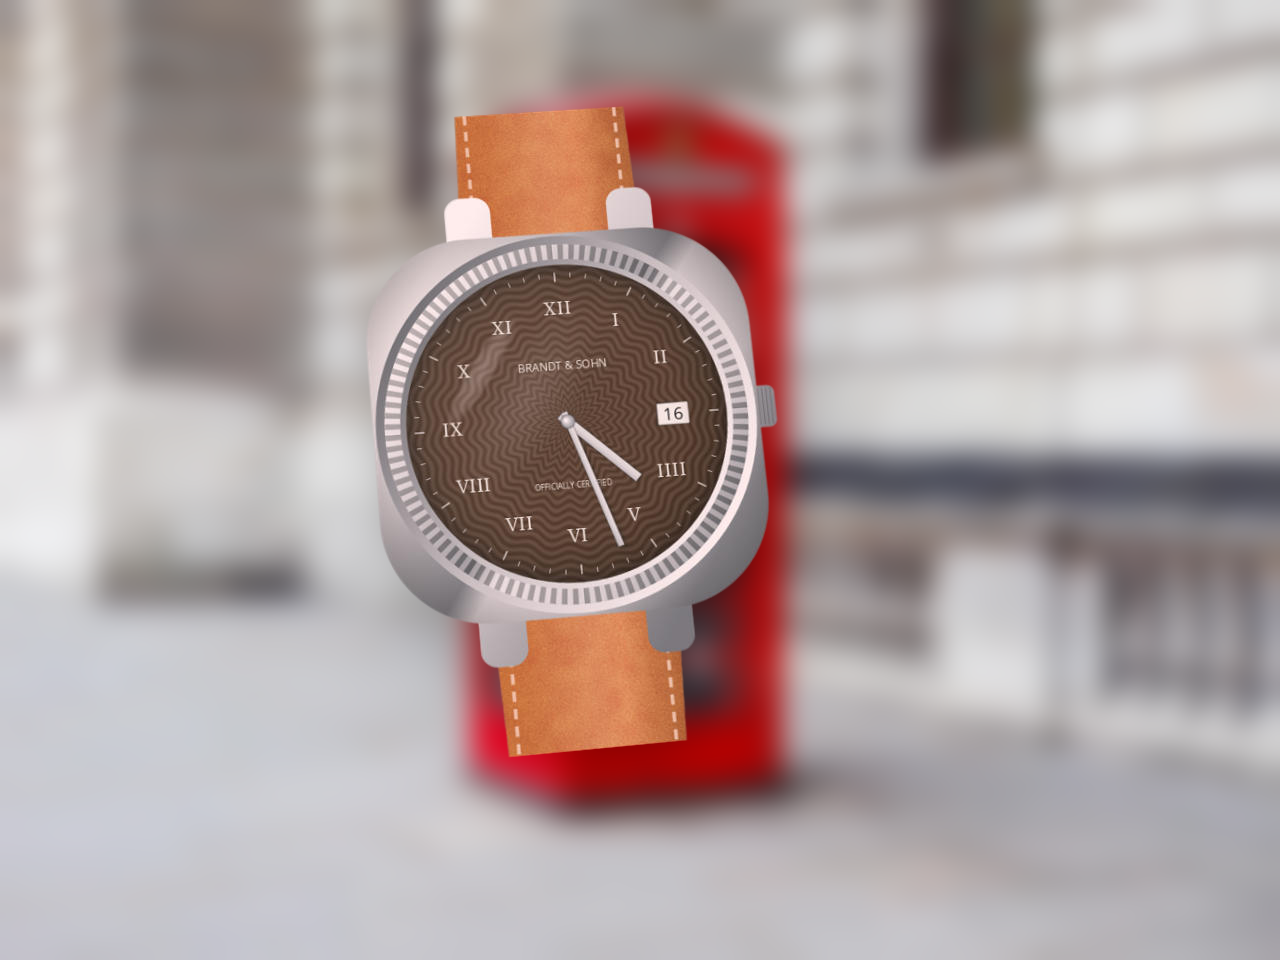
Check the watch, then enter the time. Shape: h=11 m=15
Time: h=4 m=27
